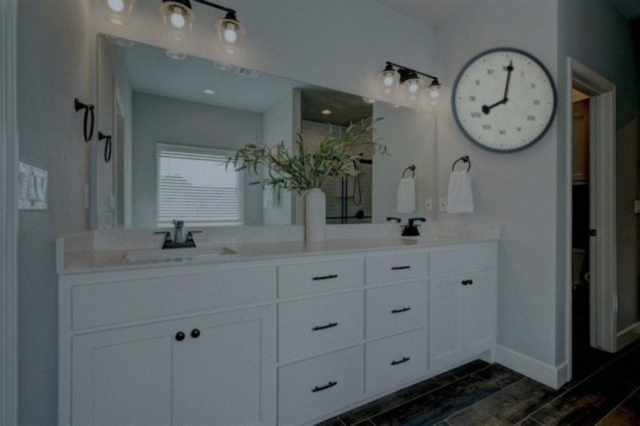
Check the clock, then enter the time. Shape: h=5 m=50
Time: h=8 m=1
